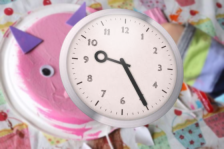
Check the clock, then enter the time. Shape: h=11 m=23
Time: h=9 m=25
